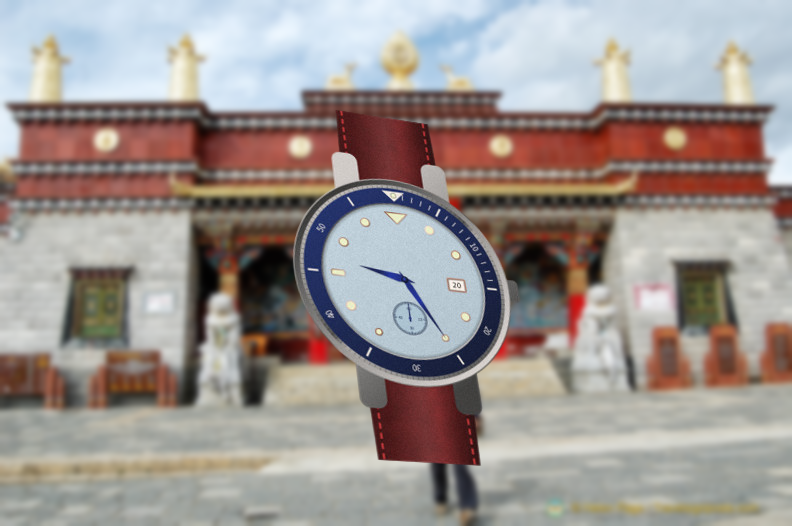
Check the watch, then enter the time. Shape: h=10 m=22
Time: h=9 m=25
